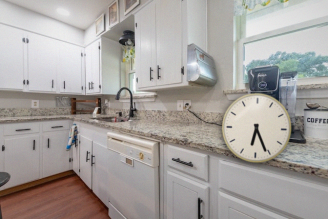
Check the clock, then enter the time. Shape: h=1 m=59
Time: h=6 m=26
